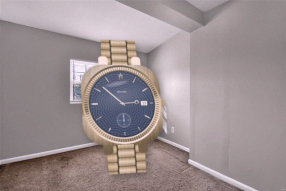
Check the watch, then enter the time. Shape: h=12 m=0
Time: h=2 m=52
